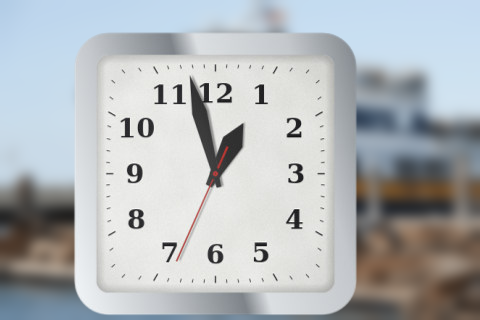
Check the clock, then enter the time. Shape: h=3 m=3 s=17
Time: h=12 m=57 s=34
